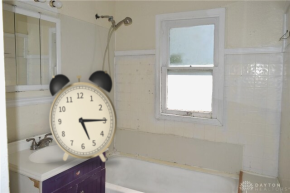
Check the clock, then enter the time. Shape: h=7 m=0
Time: h=5 m=15
